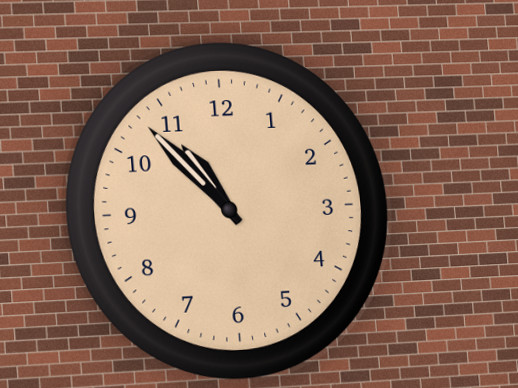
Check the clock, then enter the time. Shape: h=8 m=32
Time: h=10 m=53
